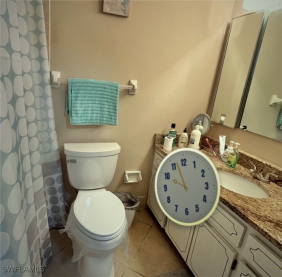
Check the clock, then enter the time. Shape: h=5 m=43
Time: h=9 m=57
